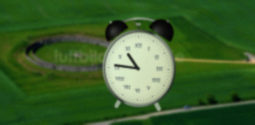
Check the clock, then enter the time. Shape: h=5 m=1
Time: h=10 m=46
